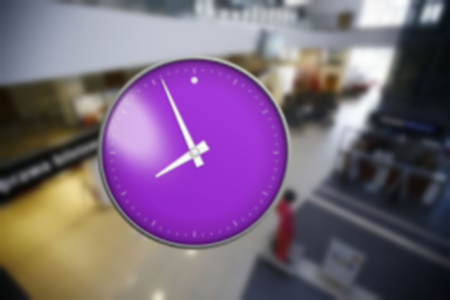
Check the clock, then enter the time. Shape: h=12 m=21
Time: h=7 m=56
